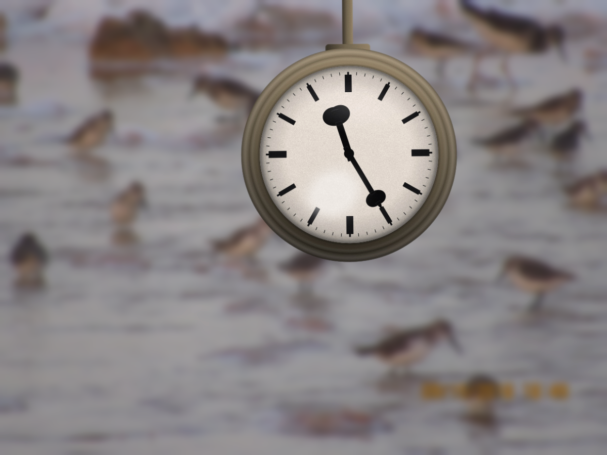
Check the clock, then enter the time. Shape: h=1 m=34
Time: h=11 m=25
